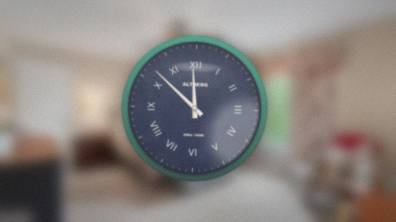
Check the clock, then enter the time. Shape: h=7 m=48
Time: h=11 m=52
